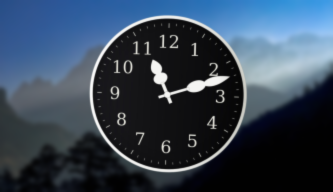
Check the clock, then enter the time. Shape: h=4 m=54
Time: h=11 m=12
